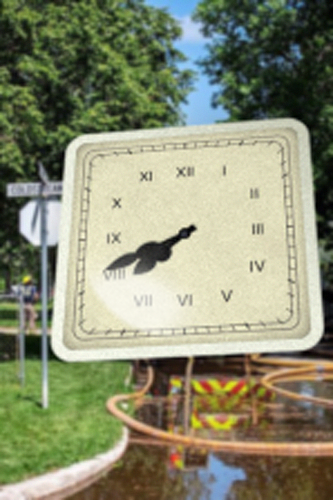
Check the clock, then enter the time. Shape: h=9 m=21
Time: h=7 m=41
